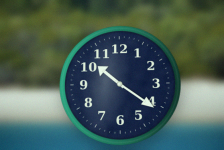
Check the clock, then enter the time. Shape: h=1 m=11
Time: h=10 m=21
